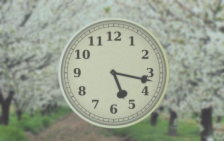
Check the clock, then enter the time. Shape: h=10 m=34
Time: h=5 m=17
